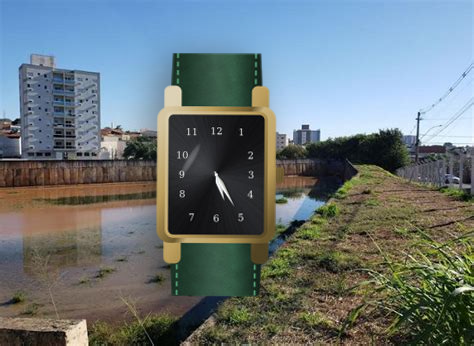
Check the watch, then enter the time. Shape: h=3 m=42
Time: h=5 m=25
